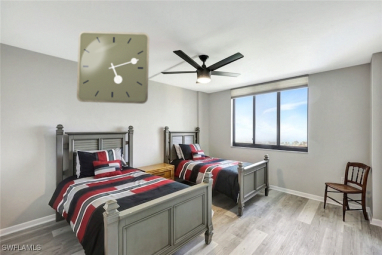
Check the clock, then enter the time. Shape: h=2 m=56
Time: h=5 m=12
